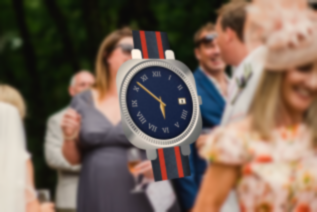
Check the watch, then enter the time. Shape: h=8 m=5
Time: h=5 m=52
